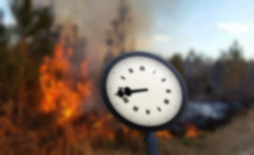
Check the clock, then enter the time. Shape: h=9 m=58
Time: h=8 m=43
